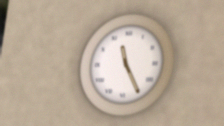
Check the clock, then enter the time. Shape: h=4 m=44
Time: h=11 m=25
